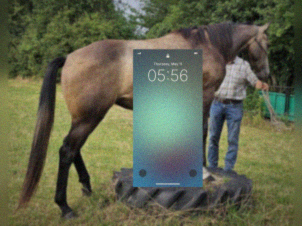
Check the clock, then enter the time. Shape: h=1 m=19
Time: h=5 m=56
